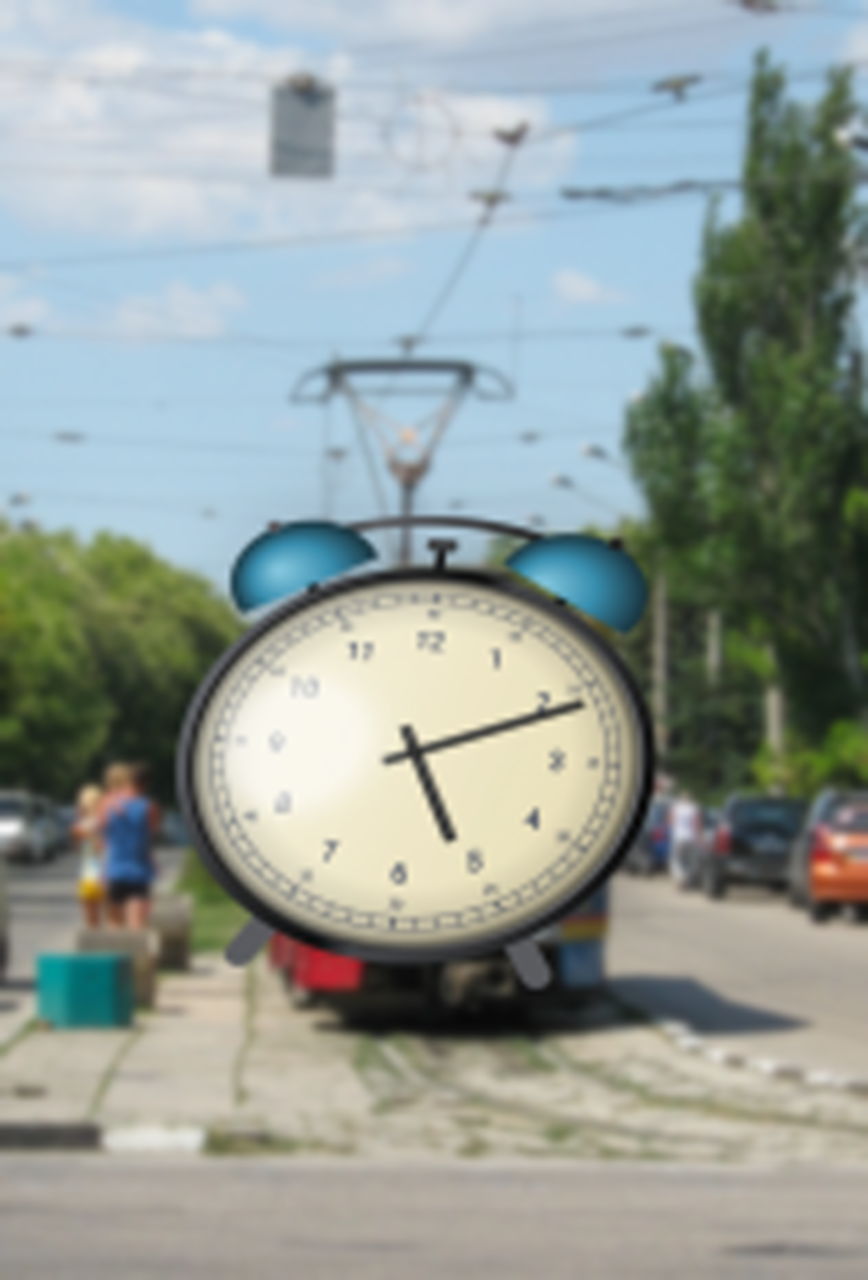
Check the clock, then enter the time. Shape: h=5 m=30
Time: h=5 m=11
